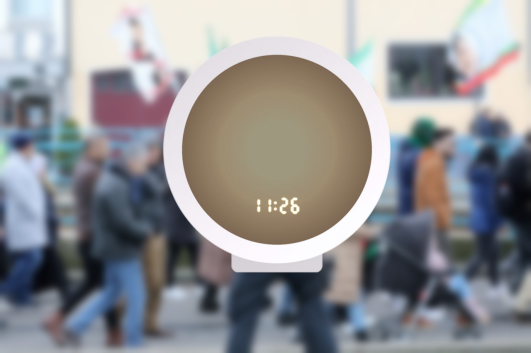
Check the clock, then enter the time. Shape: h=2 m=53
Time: h=11 m=26
